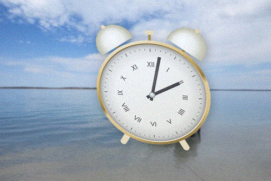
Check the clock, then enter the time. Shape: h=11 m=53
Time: h=2 m=2
